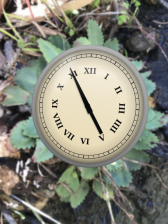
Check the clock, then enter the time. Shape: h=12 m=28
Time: h=4 m=55
